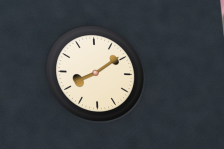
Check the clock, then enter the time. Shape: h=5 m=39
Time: h=8 m=9
